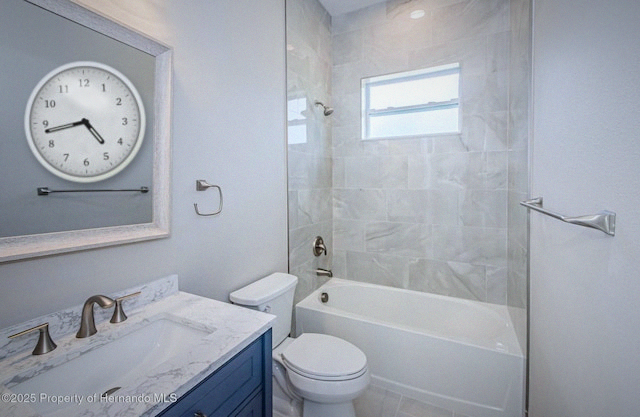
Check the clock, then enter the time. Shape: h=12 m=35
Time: h=4 m=43
